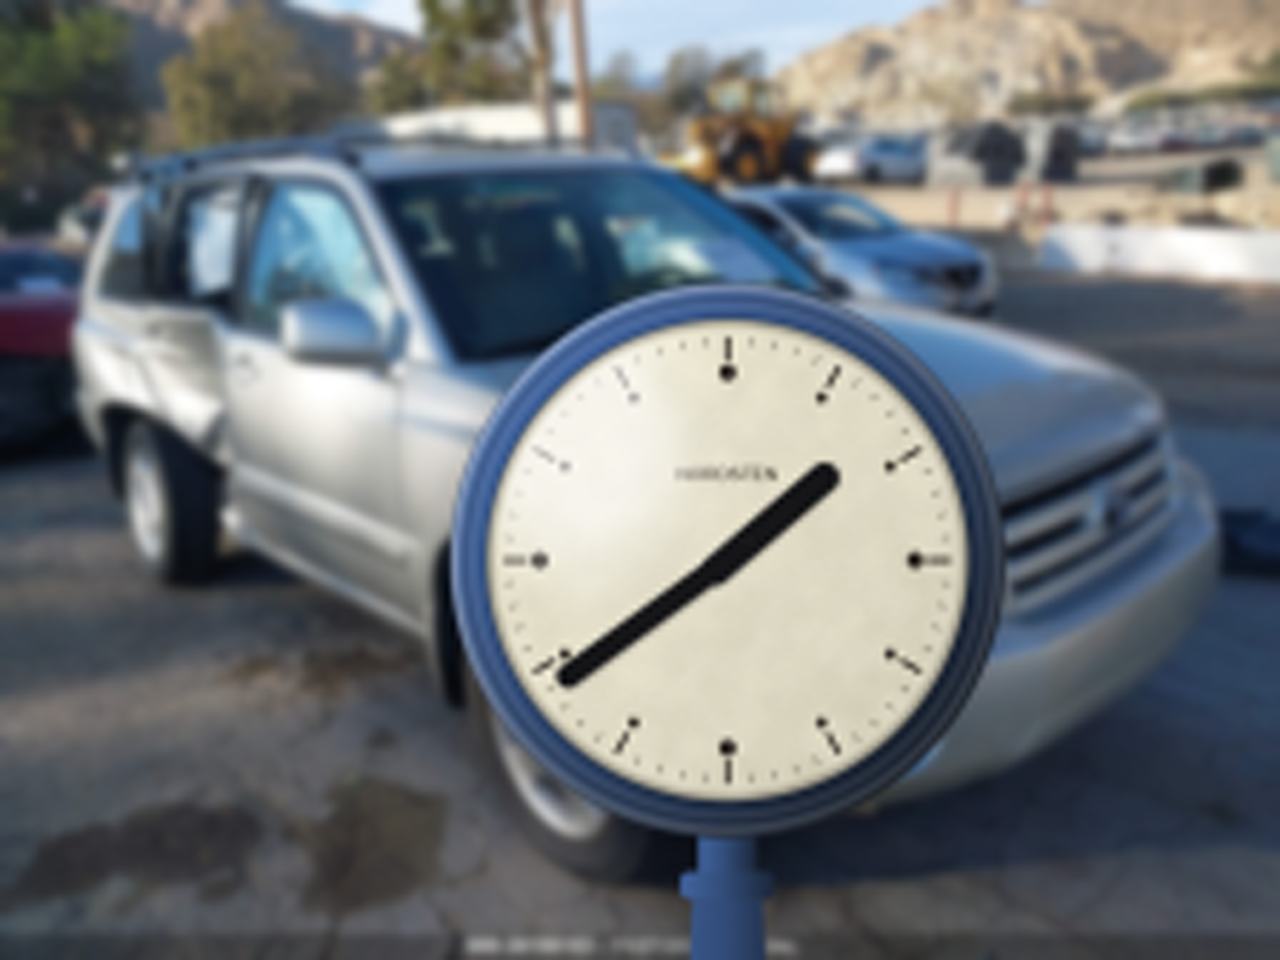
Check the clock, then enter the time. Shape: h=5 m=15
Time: h=1 m=39
